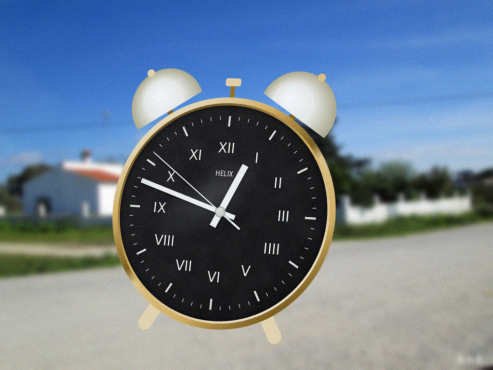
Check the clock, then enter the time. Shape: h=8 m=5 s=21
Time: h=12 m=47 s=51
